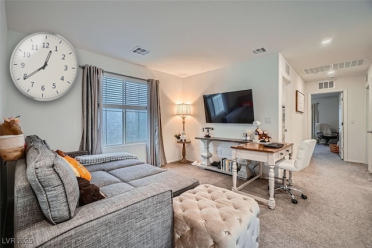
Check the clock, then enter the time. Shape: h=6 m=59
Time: h=12 m=39
